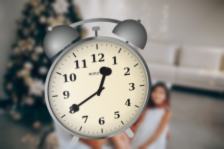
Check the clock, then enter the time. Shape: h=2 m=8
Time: h=12 m=40
